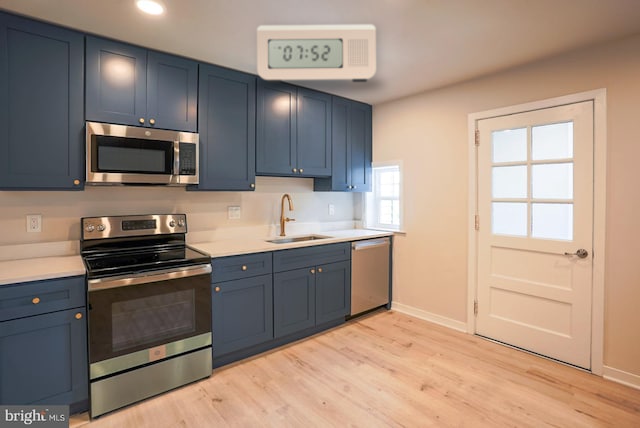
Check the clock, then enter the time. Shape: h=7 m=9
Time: h=7 m=52
